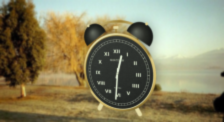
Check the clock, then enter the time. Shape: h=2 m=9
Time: h=12 m=31
